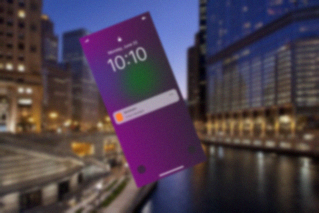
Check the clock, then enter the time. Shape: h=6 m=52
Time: h=10 m=10
